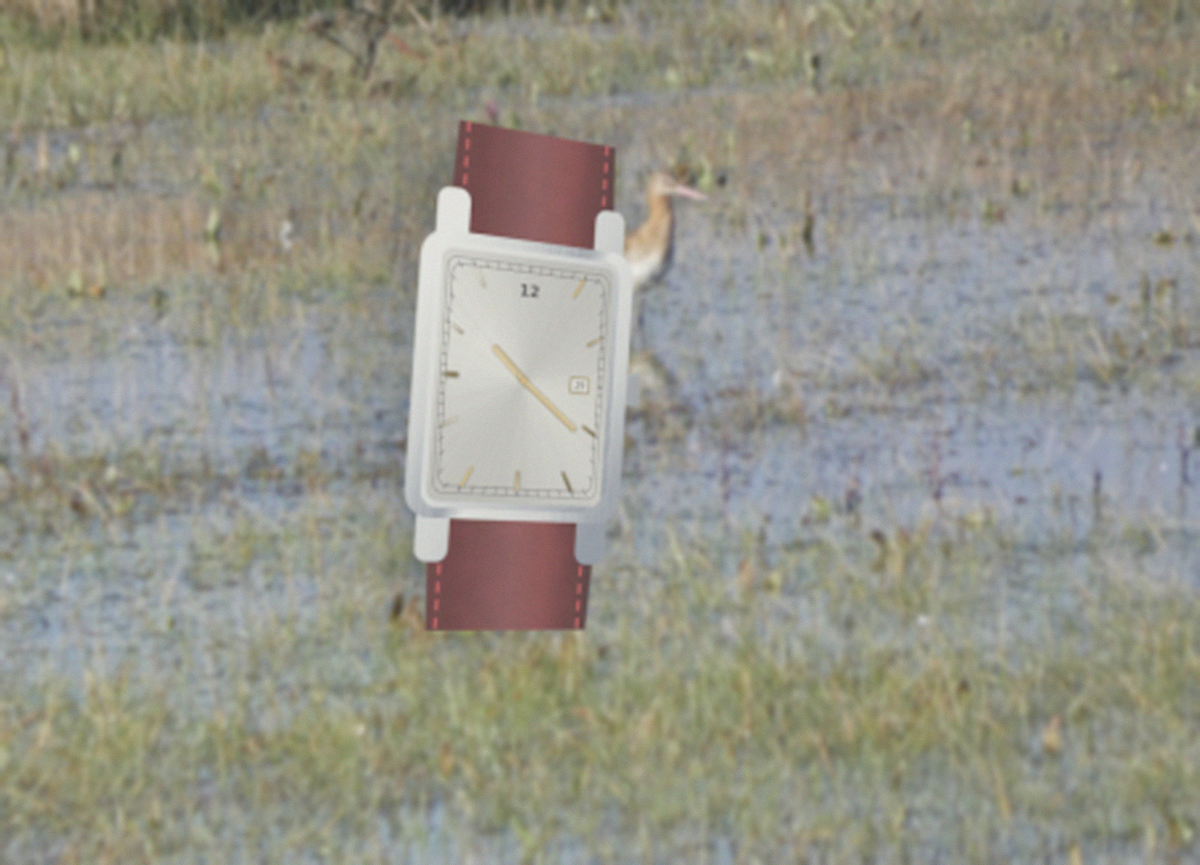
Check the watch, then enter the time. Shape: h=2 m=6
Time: h=10 m=21
